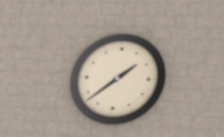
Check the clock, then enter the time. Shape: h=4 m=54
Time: h=1 m=38
